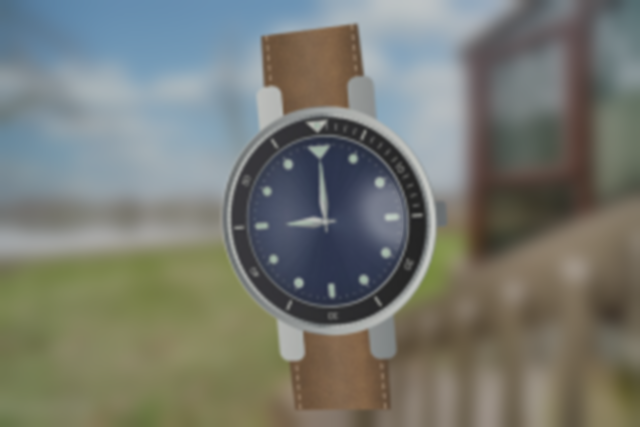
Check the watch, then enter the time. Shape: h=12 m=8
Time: h=9 m=0
